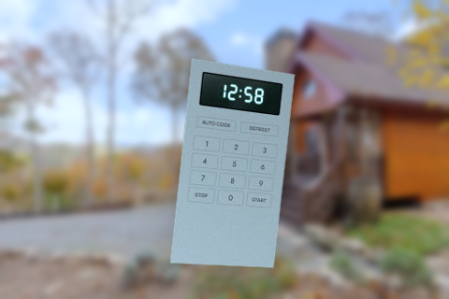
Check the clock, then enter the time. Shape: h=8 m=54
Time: h=12 m=58
